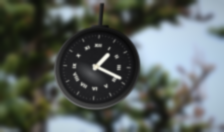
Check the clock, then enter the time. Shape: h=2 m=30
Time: h=1 m=19
